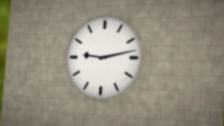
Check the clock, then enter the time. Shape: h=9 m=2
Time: h=9 m=13
